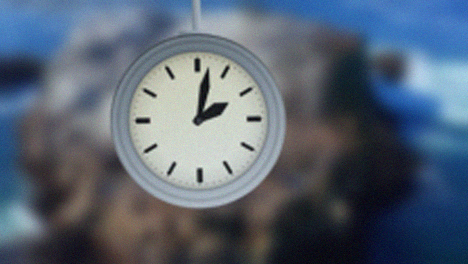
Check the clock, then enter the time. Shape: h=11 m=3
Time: h=2 m=2
